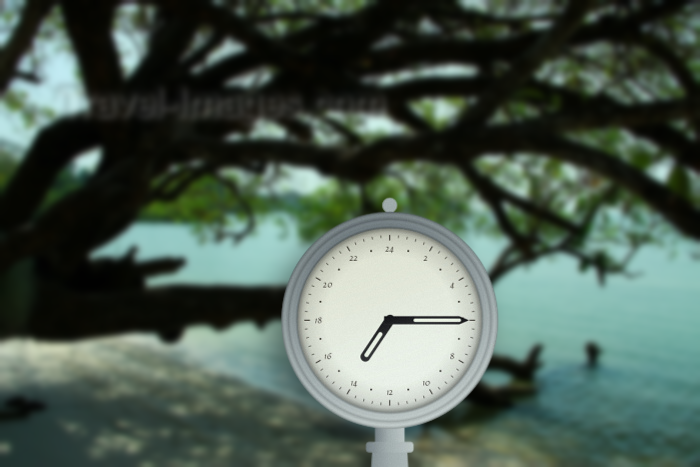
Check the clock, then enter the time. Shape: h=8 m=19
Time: h=14 m=15
